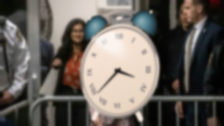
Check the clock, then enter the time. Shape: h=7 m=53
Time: h=3 m=38
